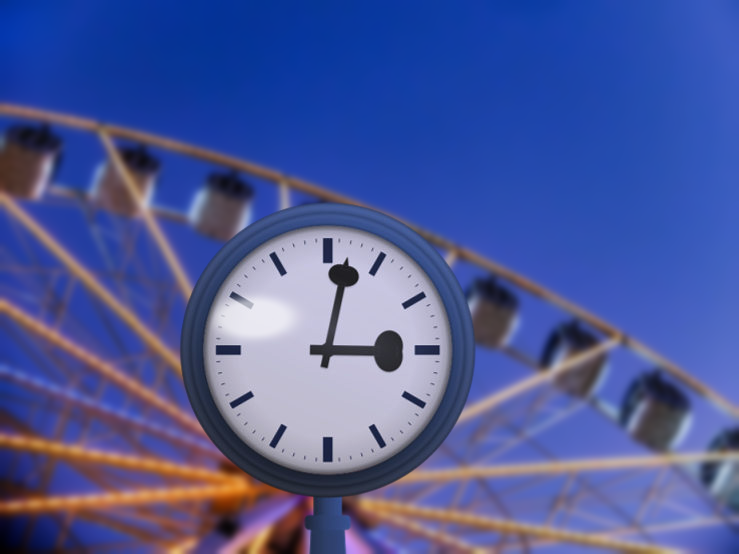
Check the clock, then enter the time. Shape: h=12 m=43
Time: h=3 m=2
